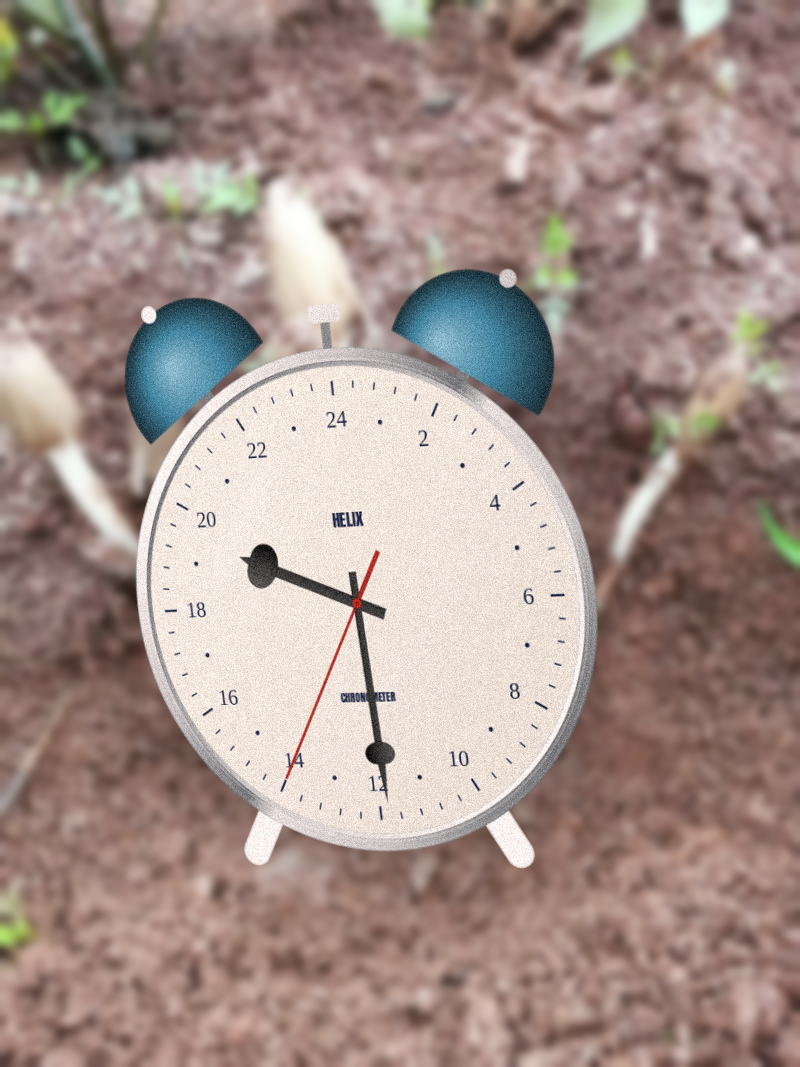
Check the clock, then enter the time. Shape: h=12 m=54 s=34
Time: h=19 m=29 s=35
